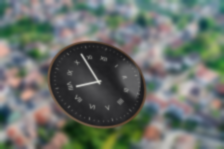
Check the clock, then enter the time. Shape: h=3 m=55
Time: h=7 m=53
